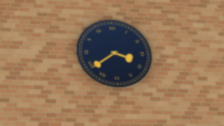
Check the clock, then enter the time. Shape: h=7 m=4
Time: h=3 m=39
